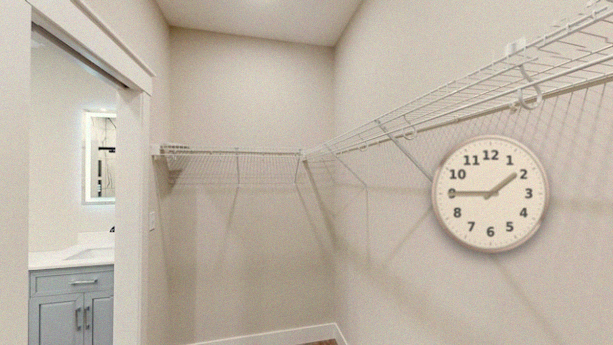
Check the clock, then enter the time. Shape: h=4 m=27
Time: h=1 m=45
